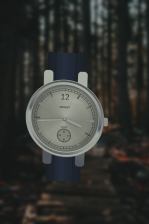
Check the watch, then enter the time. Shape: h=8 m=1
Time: h=3 m=44
